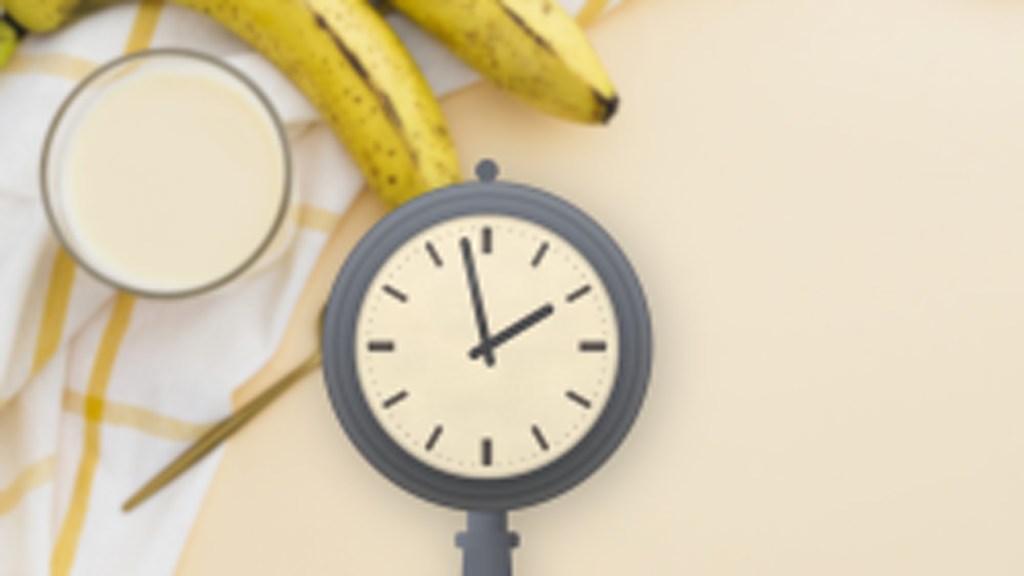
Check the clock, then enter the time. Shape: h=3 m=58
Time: h=1 m=58
